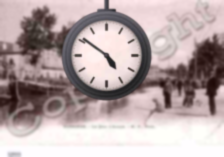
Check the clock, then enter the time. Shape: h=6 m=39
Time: h=4 m=51
